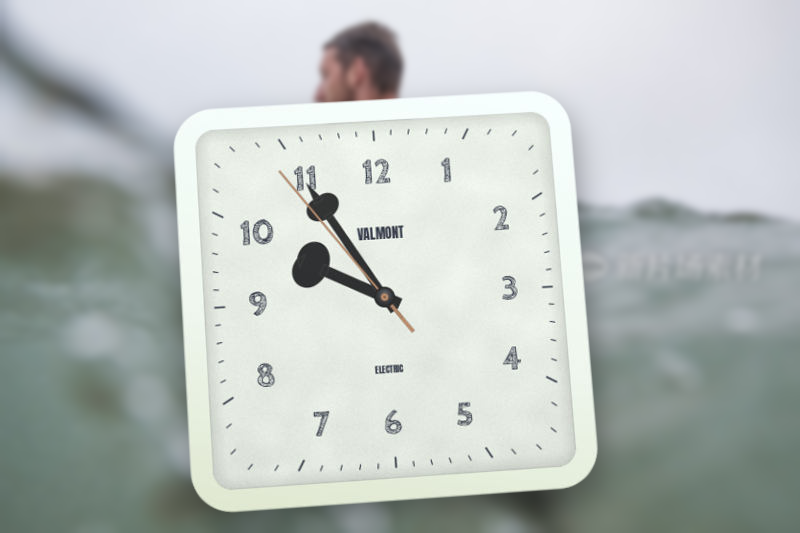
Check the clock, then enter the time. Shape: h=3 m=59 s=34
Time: h=9 m=54 s=54
